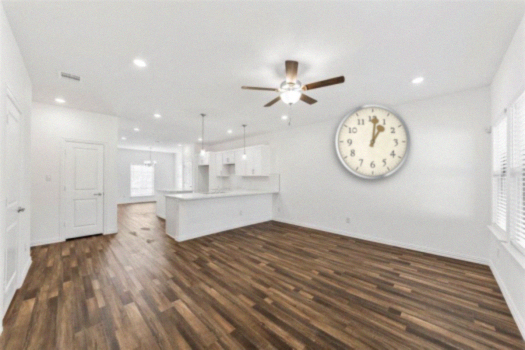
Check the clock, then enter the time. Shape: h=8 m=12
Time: h=1 m=1
